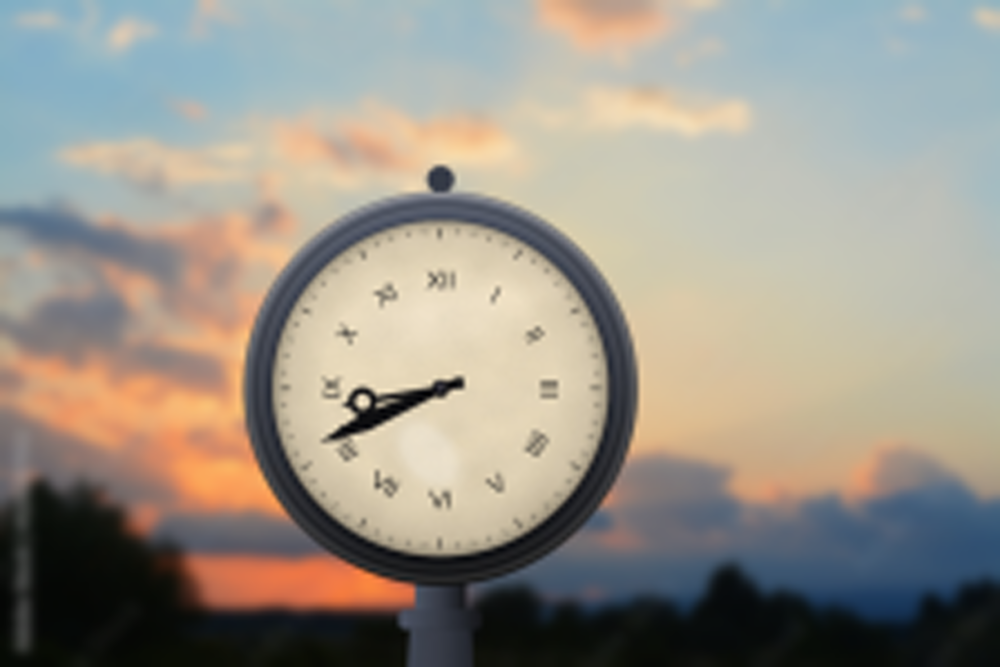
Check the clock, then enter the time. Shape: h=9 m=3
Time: h=8 m=41
